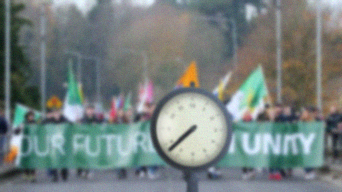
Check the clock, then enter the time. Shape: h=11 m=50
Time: h=7 m=38
